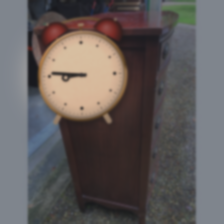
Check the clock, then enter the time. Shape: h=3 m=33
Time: h=8 m=46
